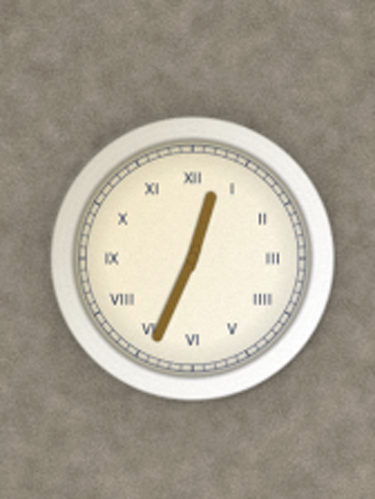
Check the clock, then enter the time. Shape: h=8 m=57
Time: h=12 m=34
